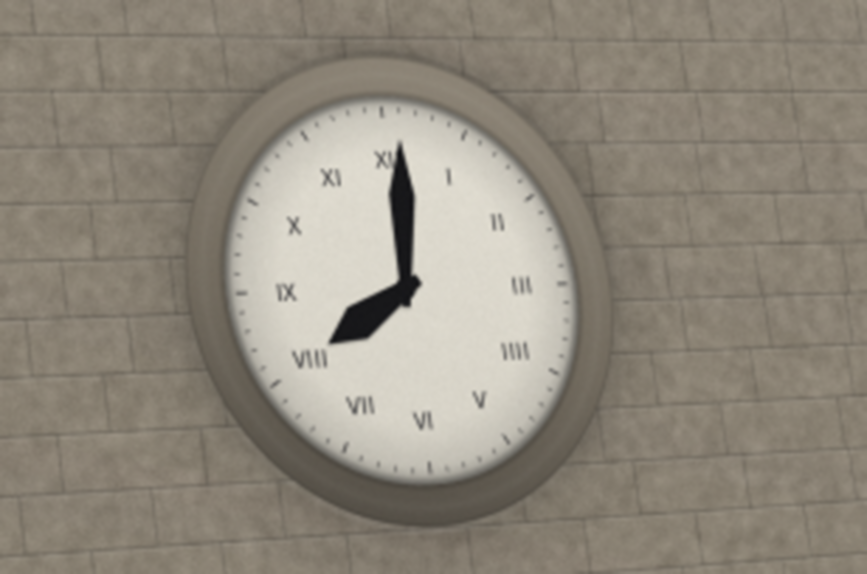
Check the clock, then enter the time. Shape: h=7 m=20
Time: h=8 m=1
